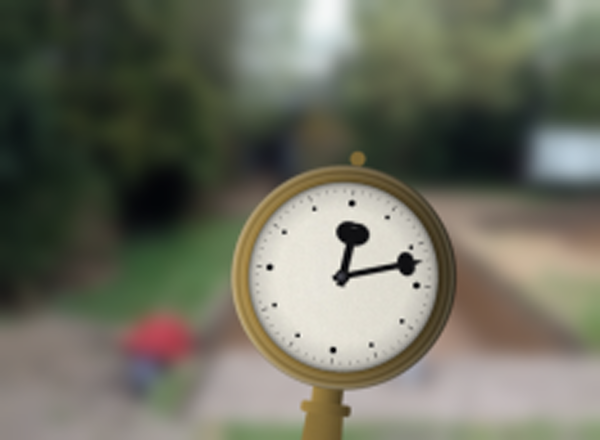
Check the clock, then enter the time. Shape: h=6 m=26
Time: h=12 m=12
